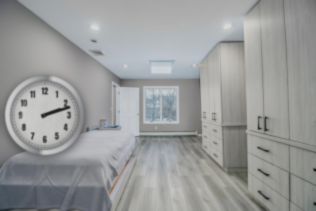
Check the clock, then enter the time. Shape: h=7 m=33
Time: h=2 m=12
